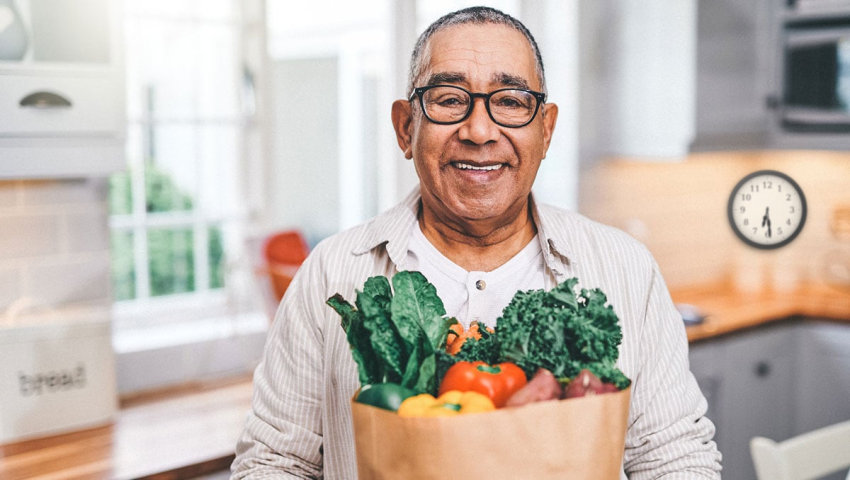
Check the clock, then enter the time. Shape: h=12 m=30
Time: h=6 m=29
